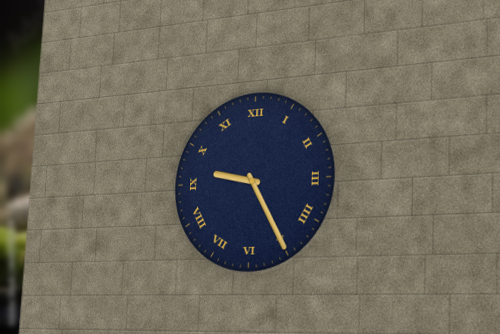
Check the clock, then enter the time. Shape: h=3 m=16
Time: h=9 m=25
